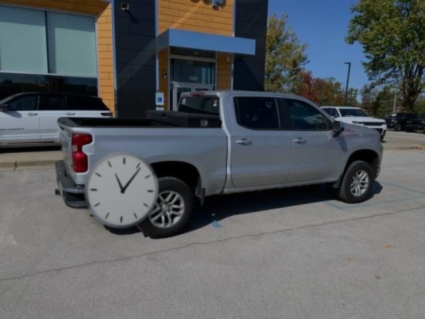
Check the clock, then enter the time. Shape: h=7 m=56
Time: h=11 m=6
